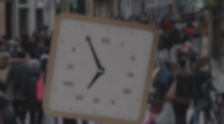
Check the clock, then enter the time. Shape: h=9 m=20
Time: h=6 m=55
